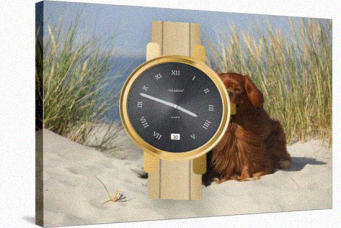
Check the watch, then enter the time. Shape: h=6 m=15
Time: h=3 m=48
